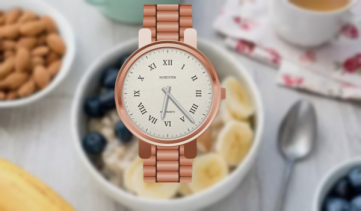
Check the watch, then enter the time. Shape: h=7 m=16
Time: h=6 m=23
